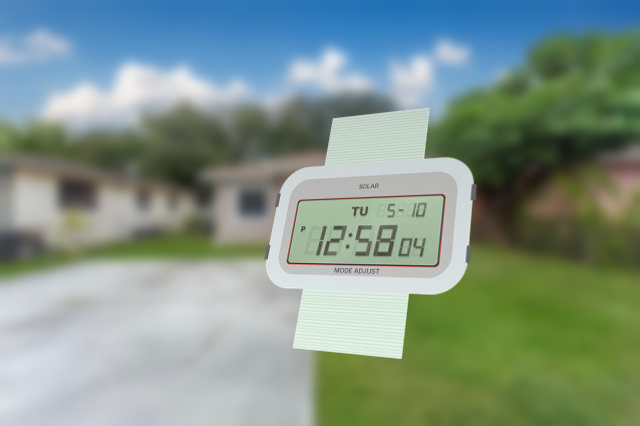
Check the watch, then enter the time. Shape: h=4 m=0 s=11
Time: h=12 m=58 s=4
